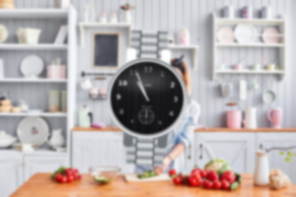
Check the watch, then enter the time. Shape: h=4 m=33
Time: h=10 m=56
